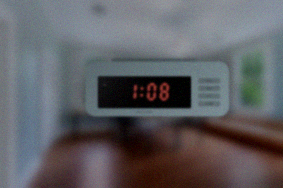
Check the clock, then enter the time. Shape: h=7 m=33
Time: h=1 m=8
